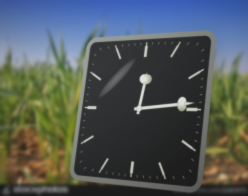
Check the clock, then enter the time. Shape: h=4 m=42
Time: h=12 m=14
